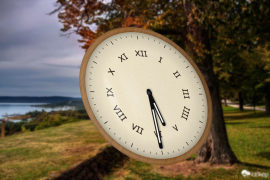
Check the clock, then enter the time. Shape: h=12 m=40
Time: h=5 m=30
